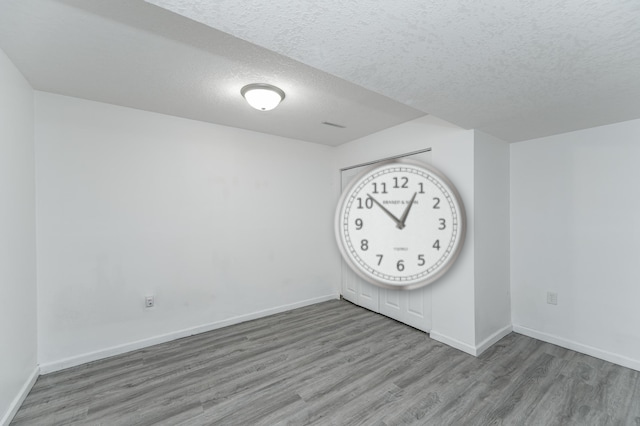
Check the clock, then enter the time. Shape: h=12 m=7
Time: h=12 m=52
